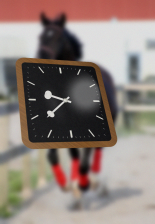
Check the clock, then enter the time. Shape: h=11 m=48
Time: h=9 m=38
